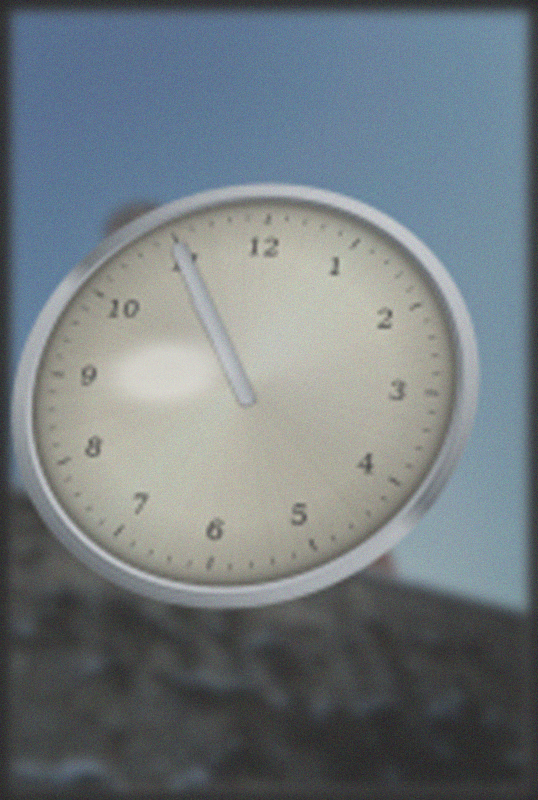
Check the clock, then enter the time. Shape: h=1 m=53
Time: h=10 m=55
